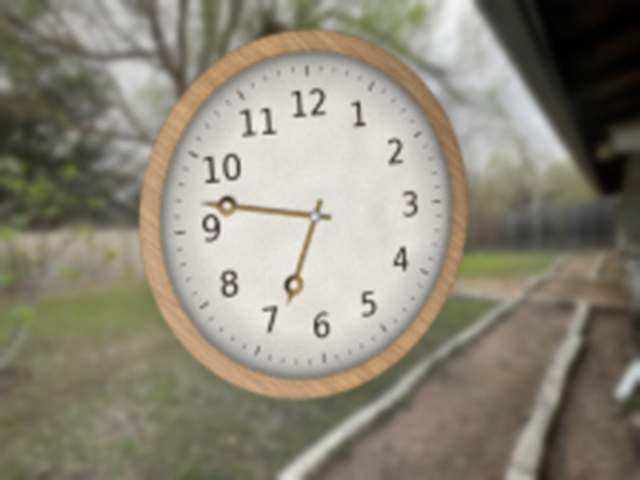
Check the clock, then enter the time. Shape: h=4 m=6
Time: h=6 m=47
